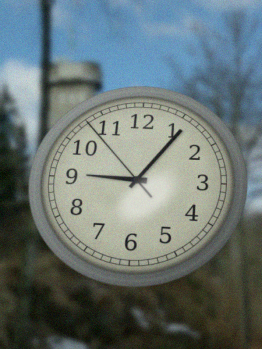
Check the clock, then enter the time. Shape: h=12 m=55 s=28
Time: h=9 m=5 s=53
